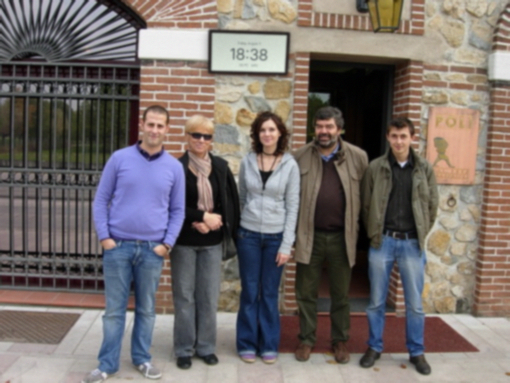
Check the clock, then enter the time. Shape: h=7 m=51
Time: h=18 m=38
